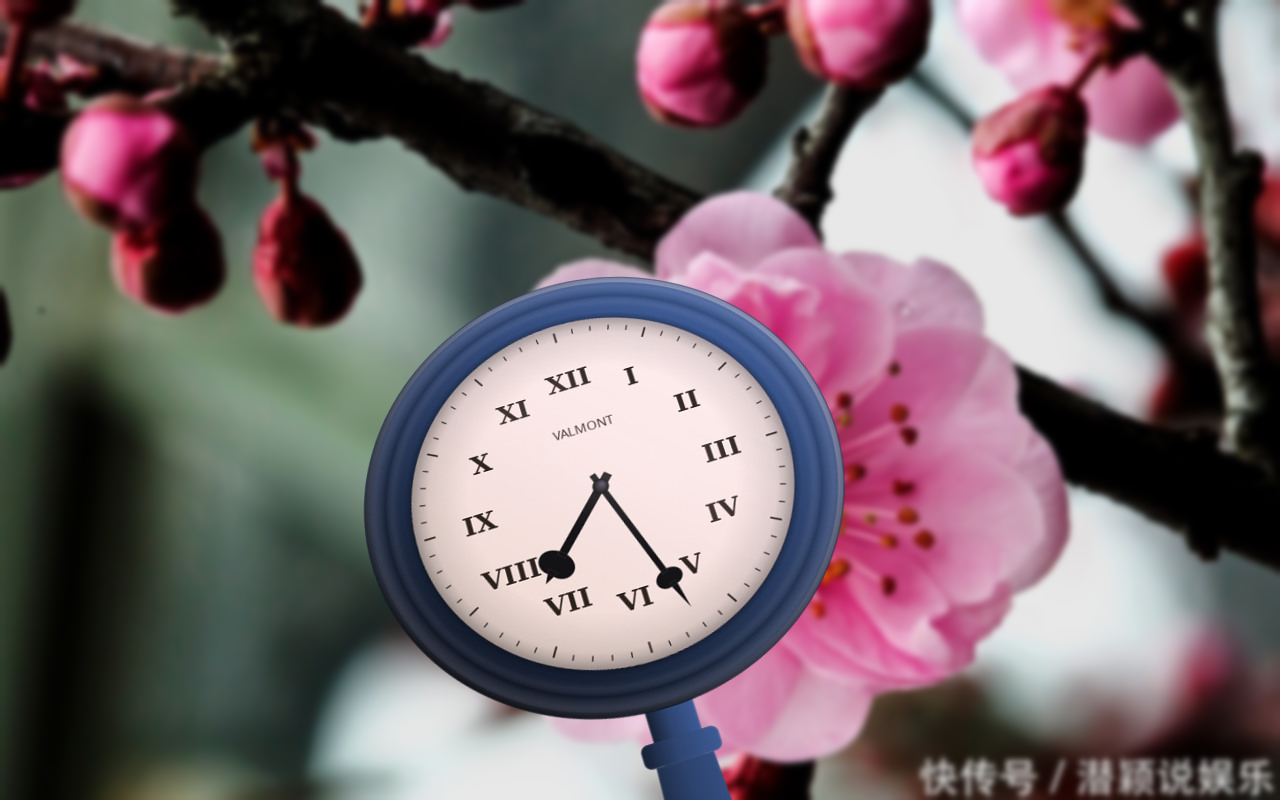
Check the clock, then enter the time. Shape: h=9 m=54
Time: h=7 m=27
